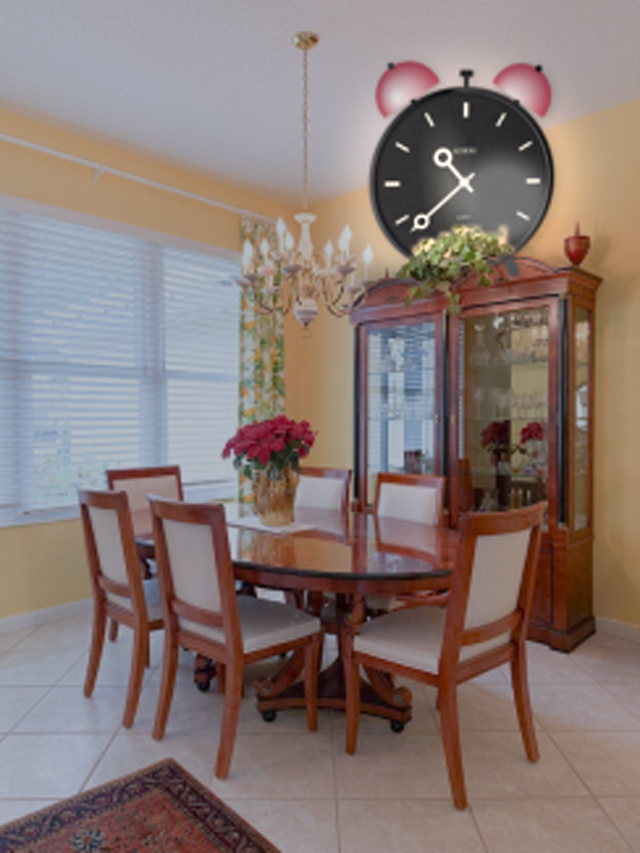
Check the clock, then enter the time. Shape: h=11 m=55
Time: h=10 m=38
